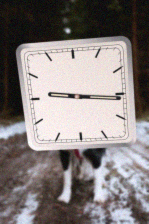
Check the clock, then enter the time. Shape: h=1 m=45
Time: h=9 m=16
